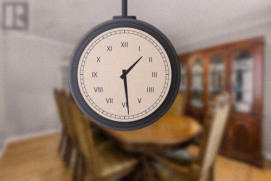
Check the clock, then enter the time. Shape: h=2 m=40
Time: h=1 m=29
